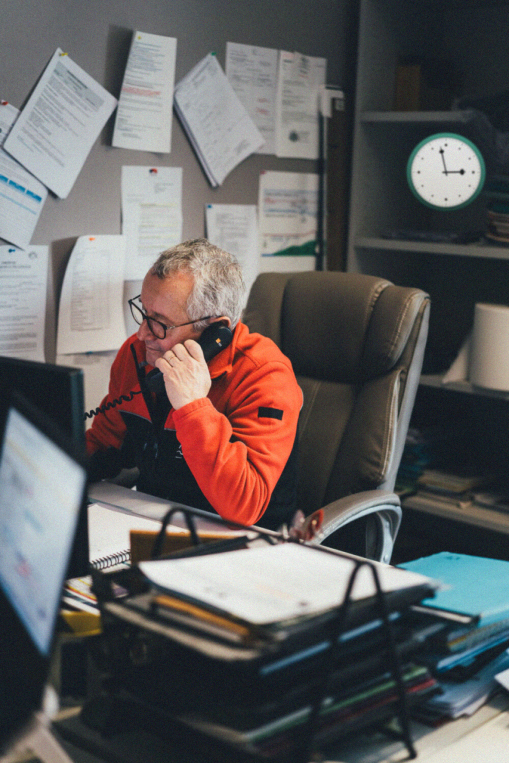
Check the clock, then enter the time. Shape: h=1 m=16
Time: h=2 m=58
